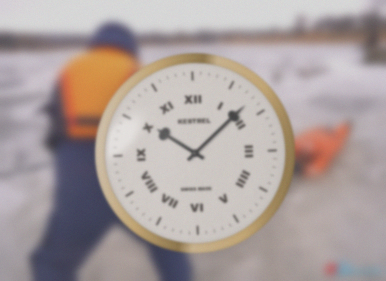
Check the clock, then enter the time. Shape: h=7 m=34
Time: h=10 m=8
